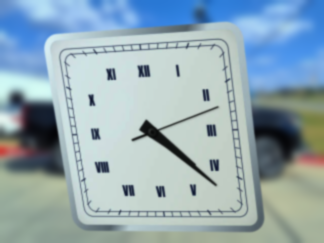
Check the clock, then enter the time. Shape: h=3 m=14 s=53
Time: h=4 m=22 s=12
